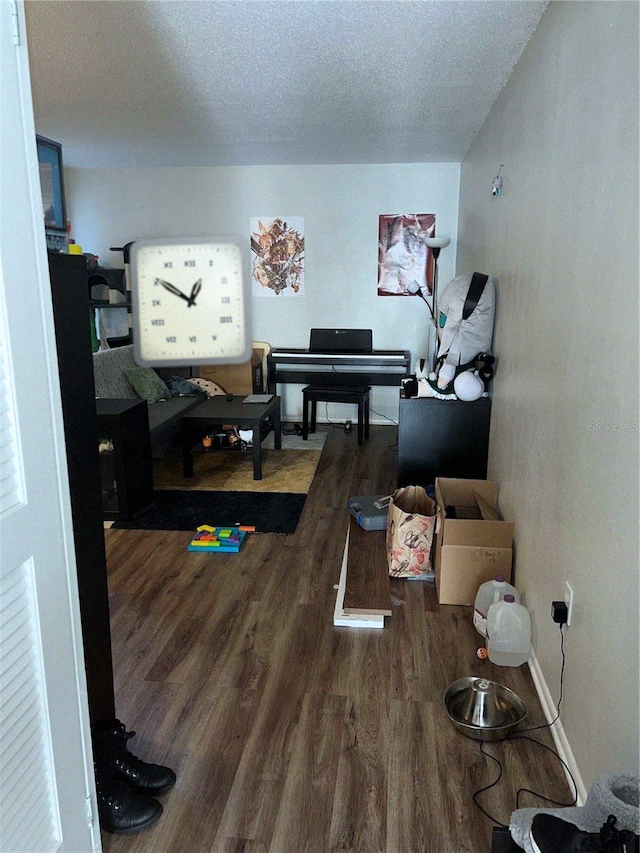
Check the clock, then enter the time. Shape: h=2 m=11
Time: h=12 m=51
